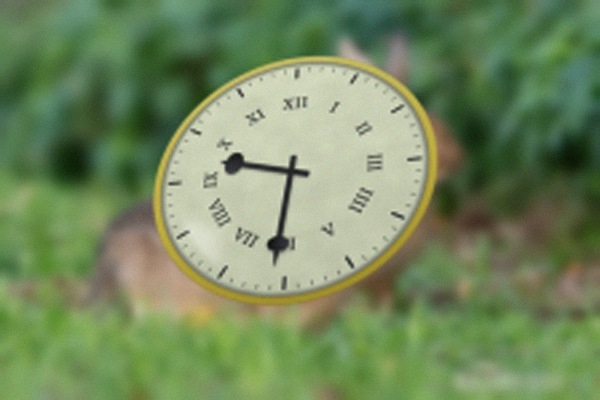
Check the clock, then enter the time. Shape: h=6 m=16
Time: h=9 m=31
